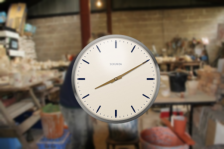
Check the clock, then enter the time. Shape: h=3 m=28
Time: h=8 m=10
